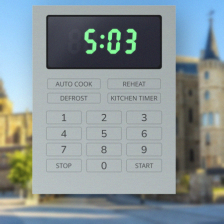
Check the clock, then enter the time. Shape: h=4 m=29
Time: h=5 m=3
